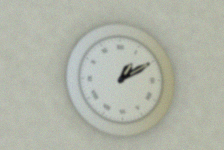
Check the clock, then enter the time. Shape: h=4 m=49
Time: h=1 m=10
